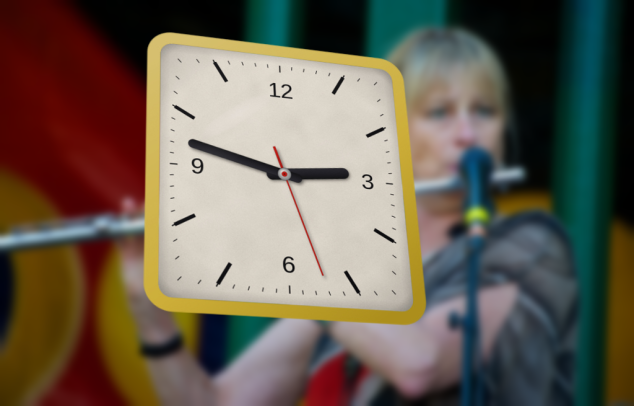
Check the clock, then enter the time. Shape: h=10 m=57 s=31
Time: h=2 m=47 s=27
